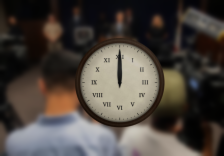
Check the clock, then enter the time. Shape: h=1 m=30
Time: h=12 m=0
